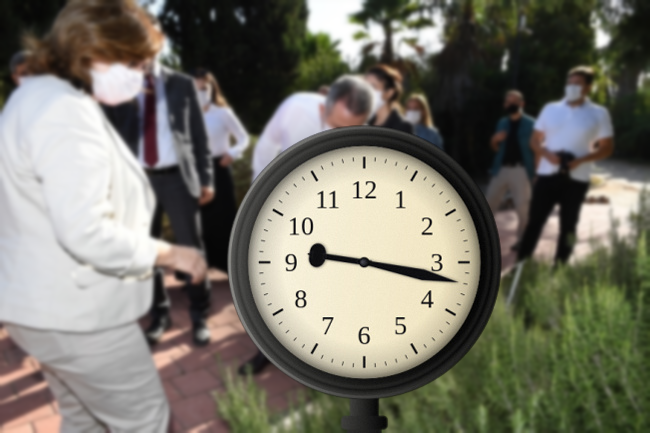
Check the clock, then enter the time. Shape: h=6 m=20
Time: h=9 m=17
